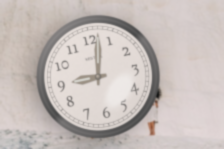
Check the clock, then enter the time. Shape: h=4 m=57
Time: h=9 m=2
